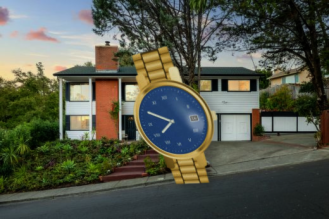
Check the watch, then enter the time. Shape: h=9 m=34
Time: h=7 m=50
